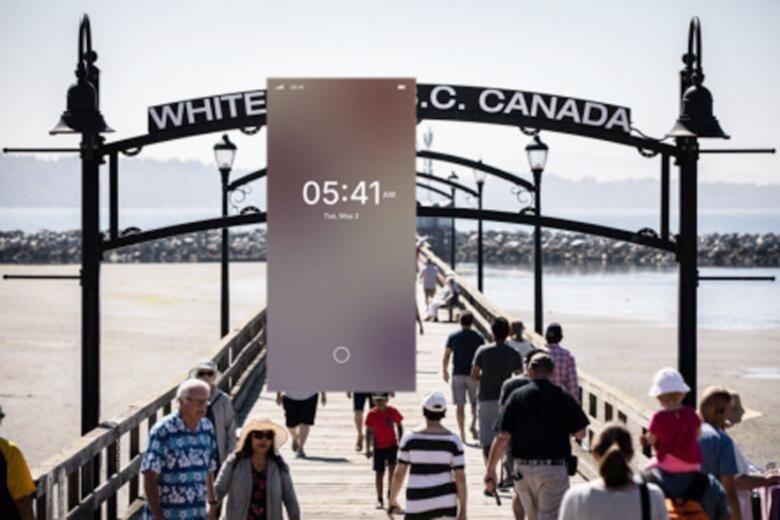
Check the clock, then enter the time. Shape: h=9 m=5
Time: h=5 m=41
